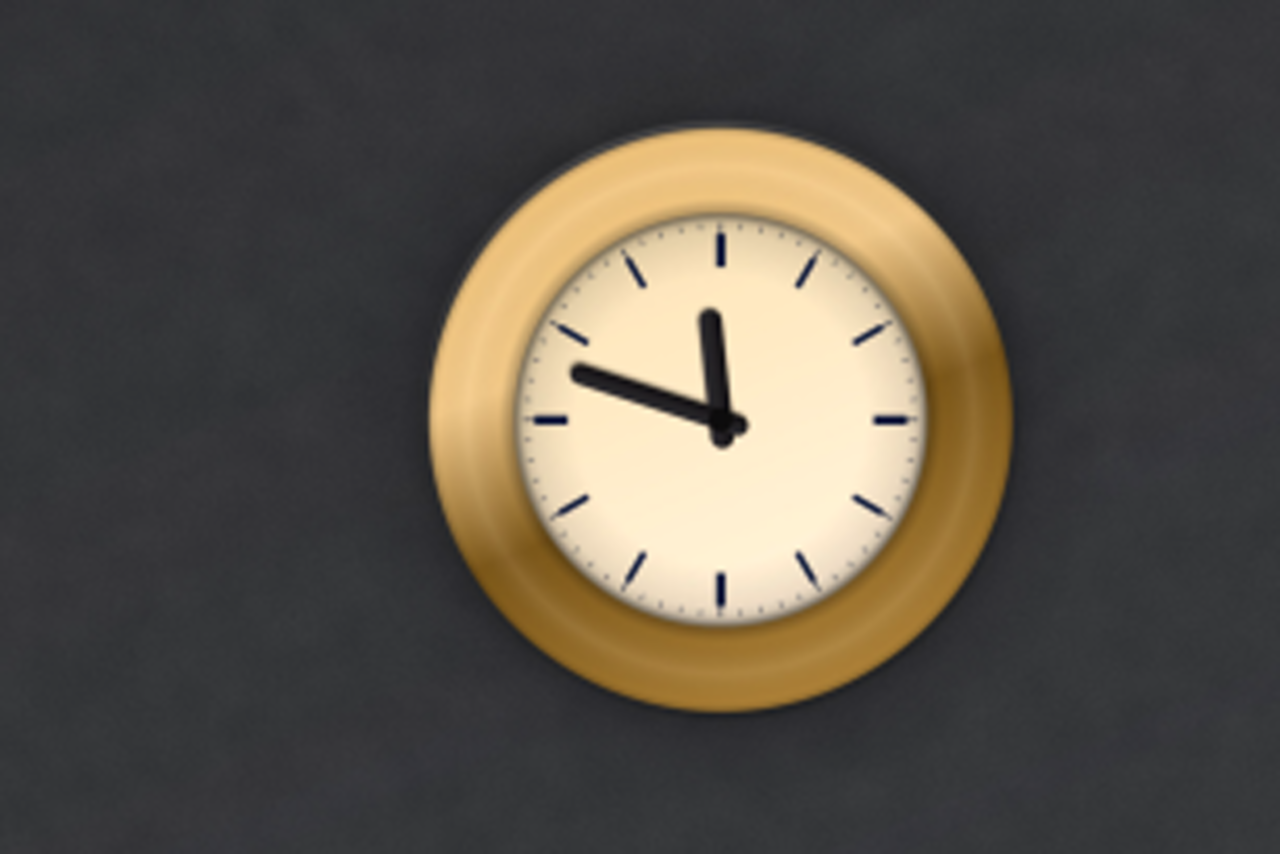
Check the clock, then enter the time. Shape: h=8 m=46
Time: h=11 m=48
